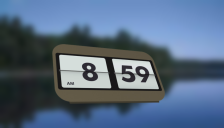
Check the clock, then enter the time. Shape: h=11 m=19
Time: h=8 m=59
